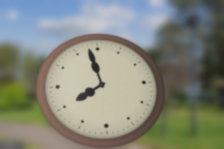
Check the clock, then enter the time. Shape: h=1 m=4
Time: h=7 m=58
